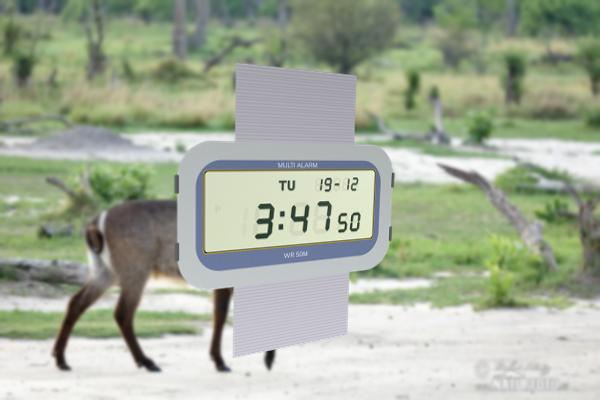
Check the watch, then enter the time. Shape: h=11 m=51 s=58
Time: h=3 m=47 s=50
